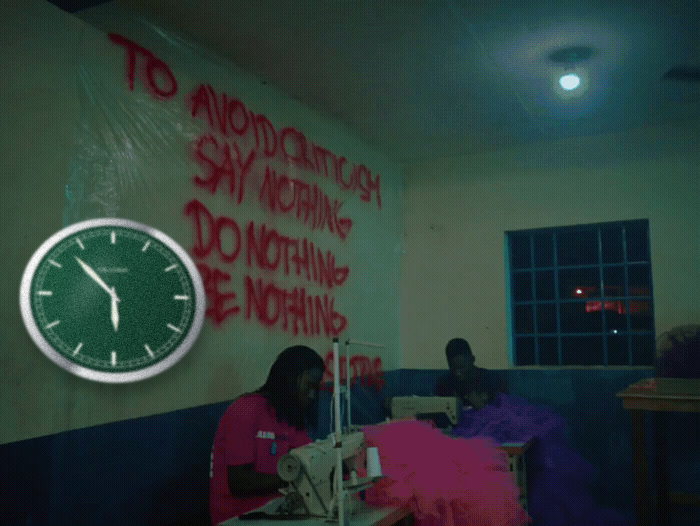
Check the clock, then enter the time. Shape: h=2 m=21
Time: h=5 m=53
